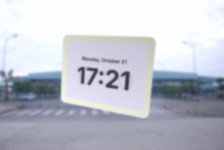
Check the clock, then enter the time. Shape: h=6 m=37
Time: h=17 m=21
